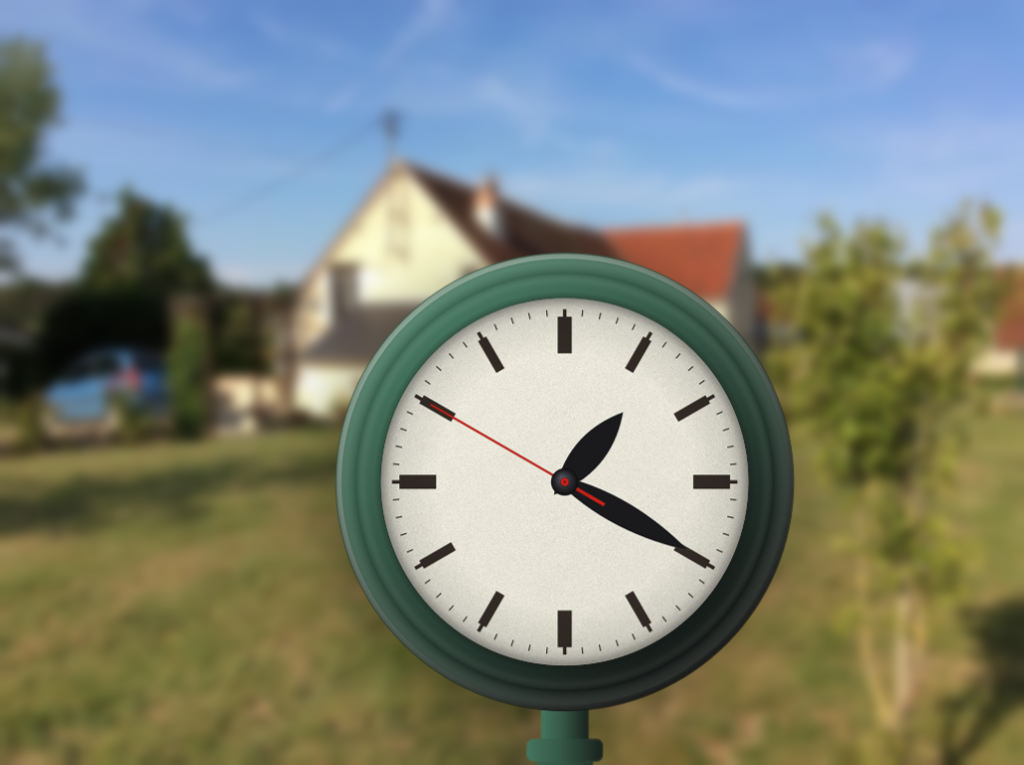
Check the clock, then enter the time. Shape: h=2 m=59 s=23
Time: h=1 m=19 s=50
